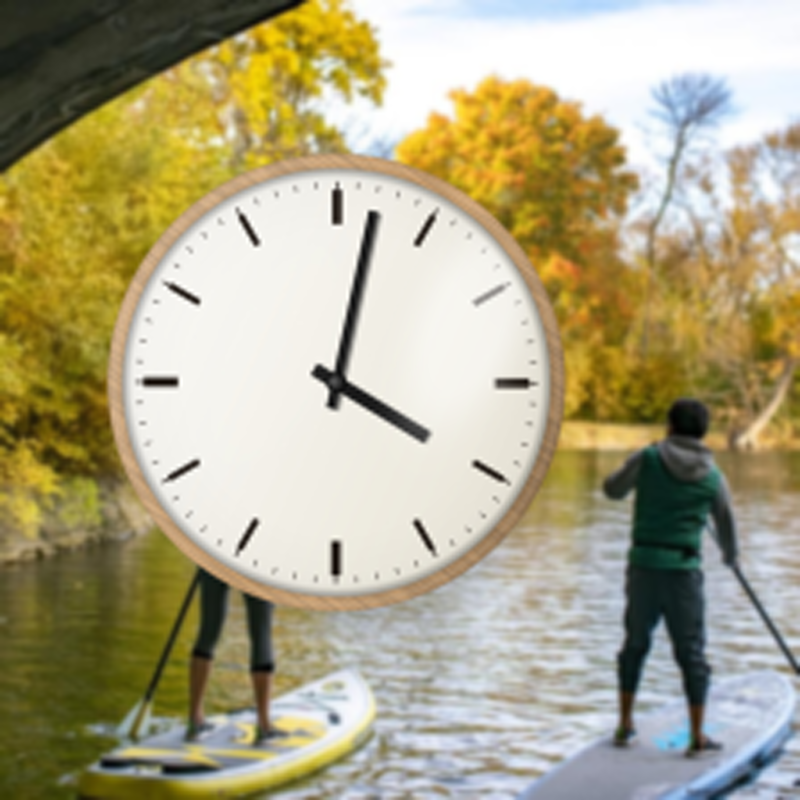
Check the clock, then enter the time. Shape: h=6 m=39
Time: h=4 m=2
